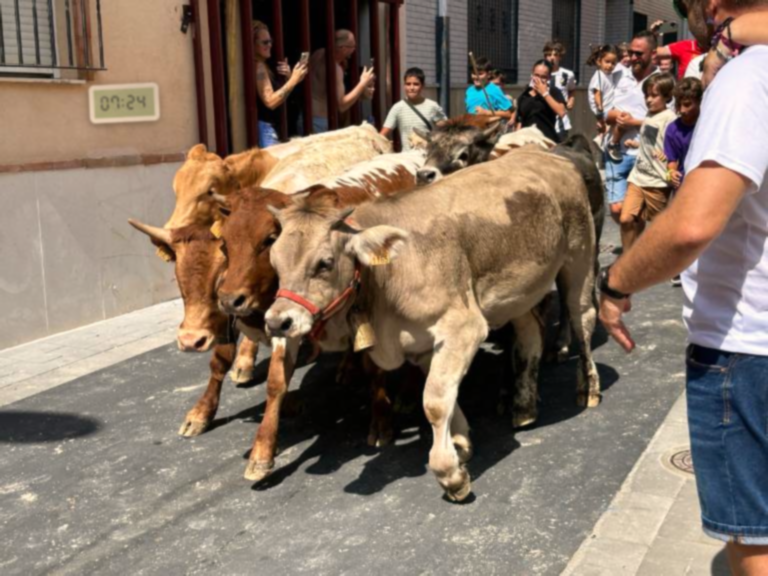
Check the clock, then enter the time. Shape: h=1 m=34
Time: h=7 m=24
